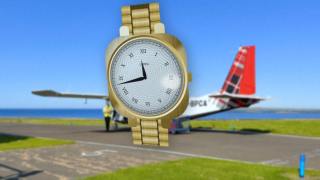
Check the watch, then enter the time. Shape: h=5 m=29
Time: h=11 m=43
